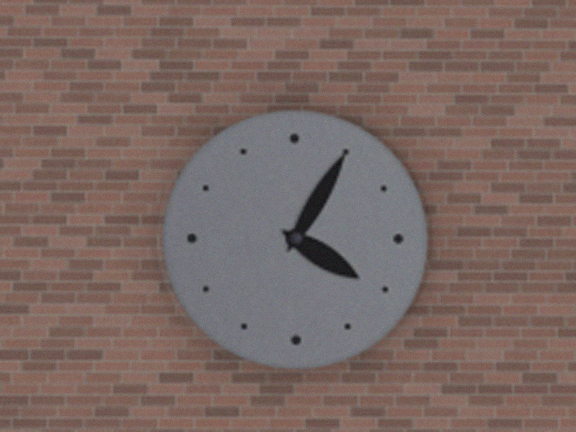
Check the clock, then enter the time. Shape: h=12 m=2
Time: h=4 m=5
